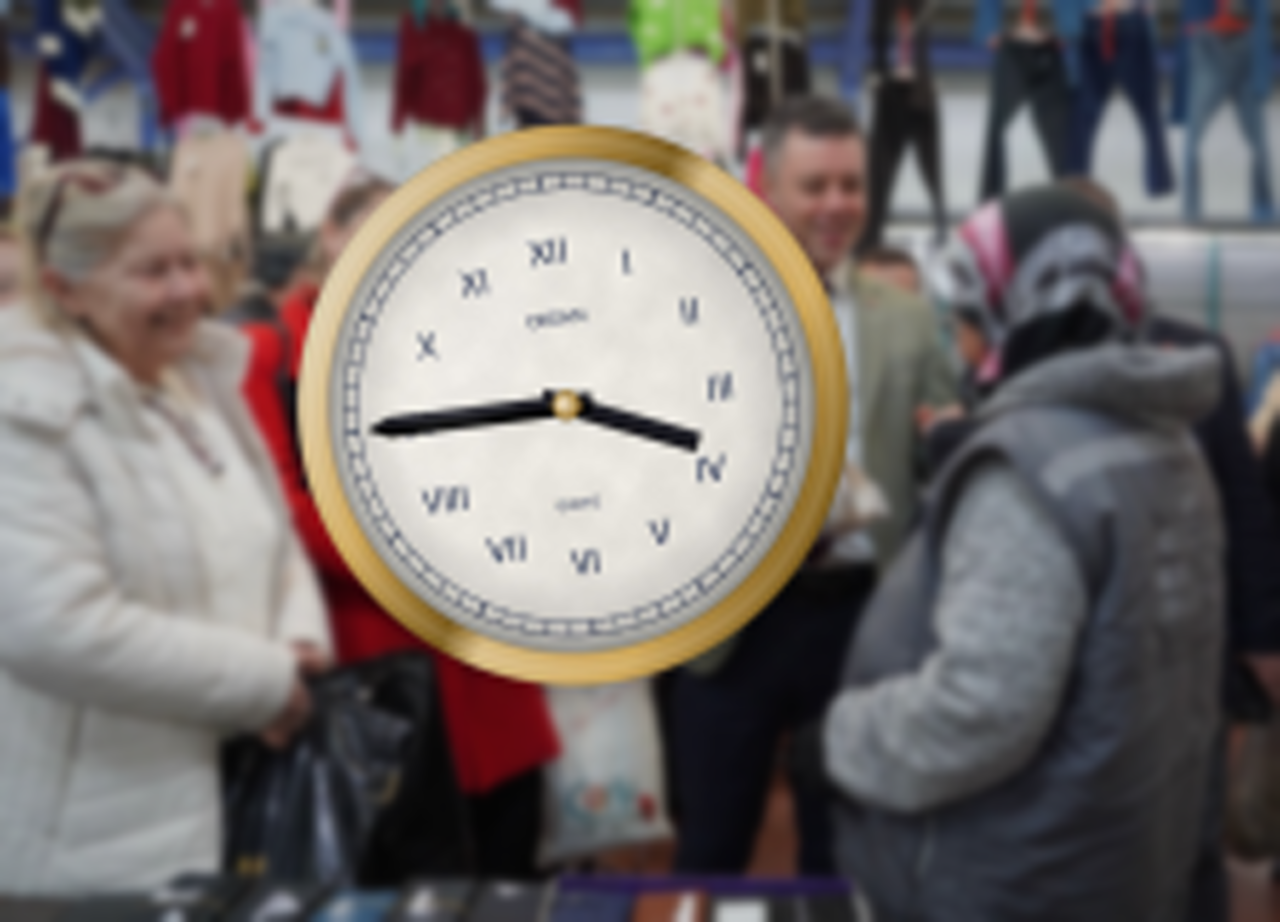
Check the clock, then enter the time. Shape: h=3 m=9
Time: h=3 m=45
